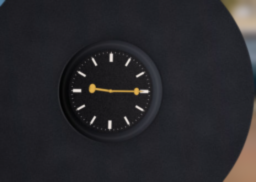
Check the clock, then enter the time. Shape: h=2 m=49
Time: h=9 m=15
